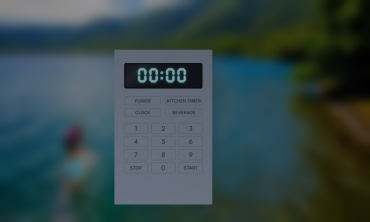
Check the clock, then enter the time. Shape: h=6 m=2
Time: h=0 m=0
